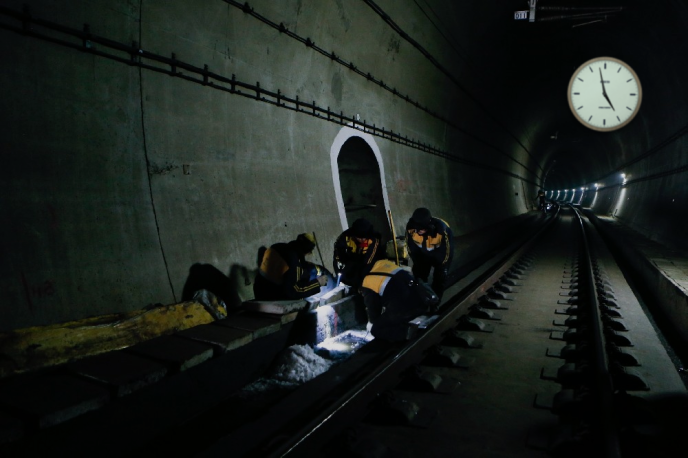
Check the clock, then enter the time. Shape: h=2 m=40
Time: h=4 m=58
